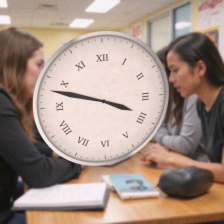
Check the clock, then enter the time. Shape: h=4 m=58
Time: h=3 m=48
